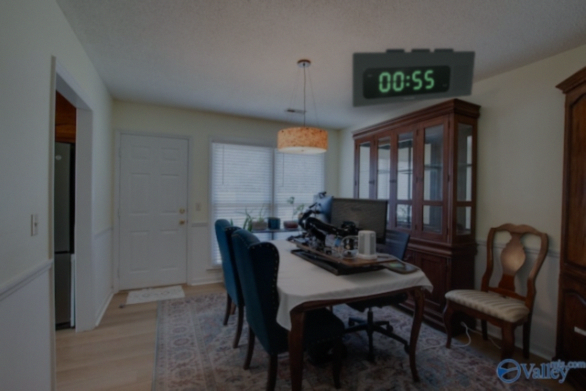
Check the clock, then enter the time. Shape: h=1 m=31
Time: h=0 m=55
